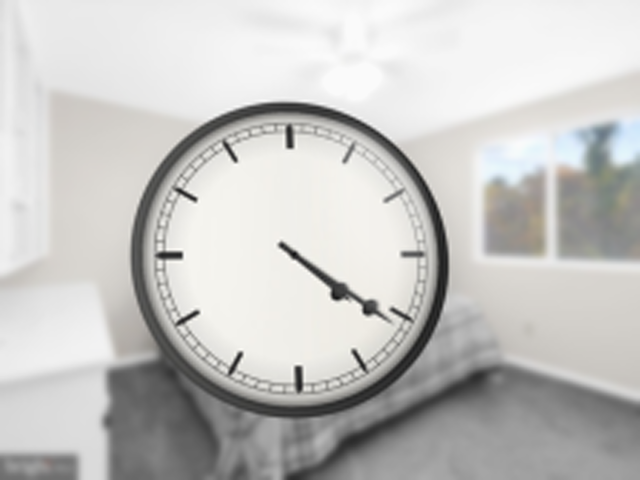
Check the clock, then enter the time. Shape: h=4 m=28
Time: h=4 m=21
